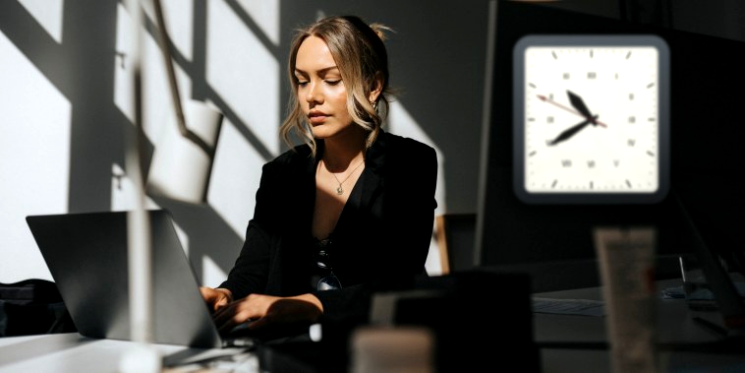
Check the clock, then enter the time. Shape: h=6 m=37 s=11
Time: h=10 m=39 s=49
